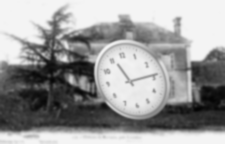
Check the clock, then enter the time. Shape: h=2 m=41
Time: h=11 m=14
